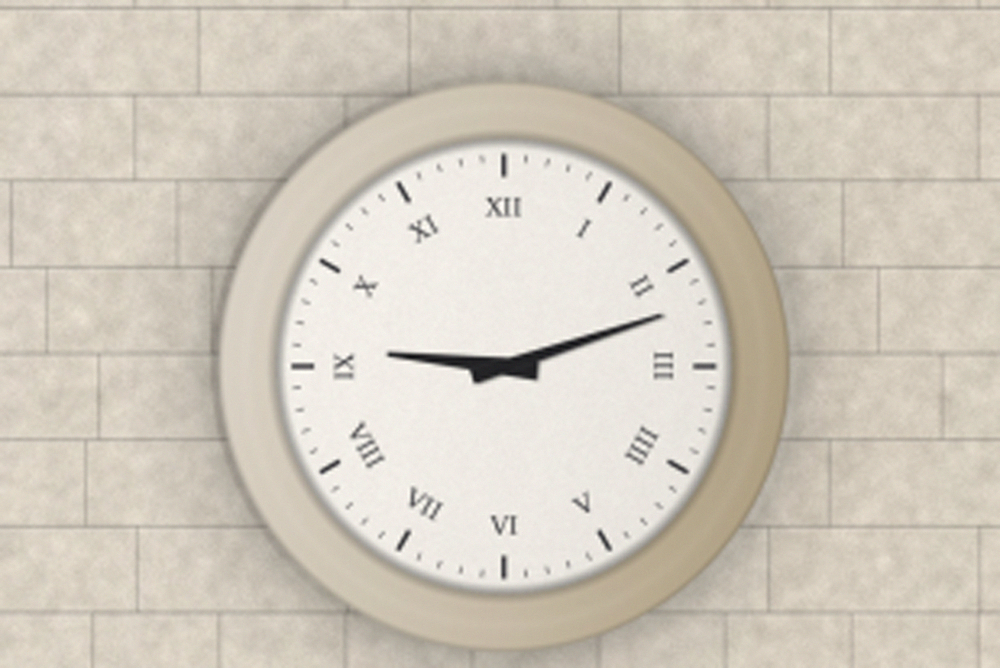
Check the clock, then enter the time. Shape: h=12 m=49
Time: h=9 m=12
